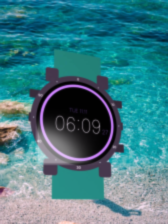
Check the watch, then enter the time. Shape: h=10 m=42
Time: h=6 m=9
